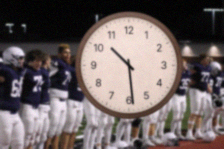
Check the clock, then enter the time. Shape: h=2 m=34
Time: h=10 m=29
